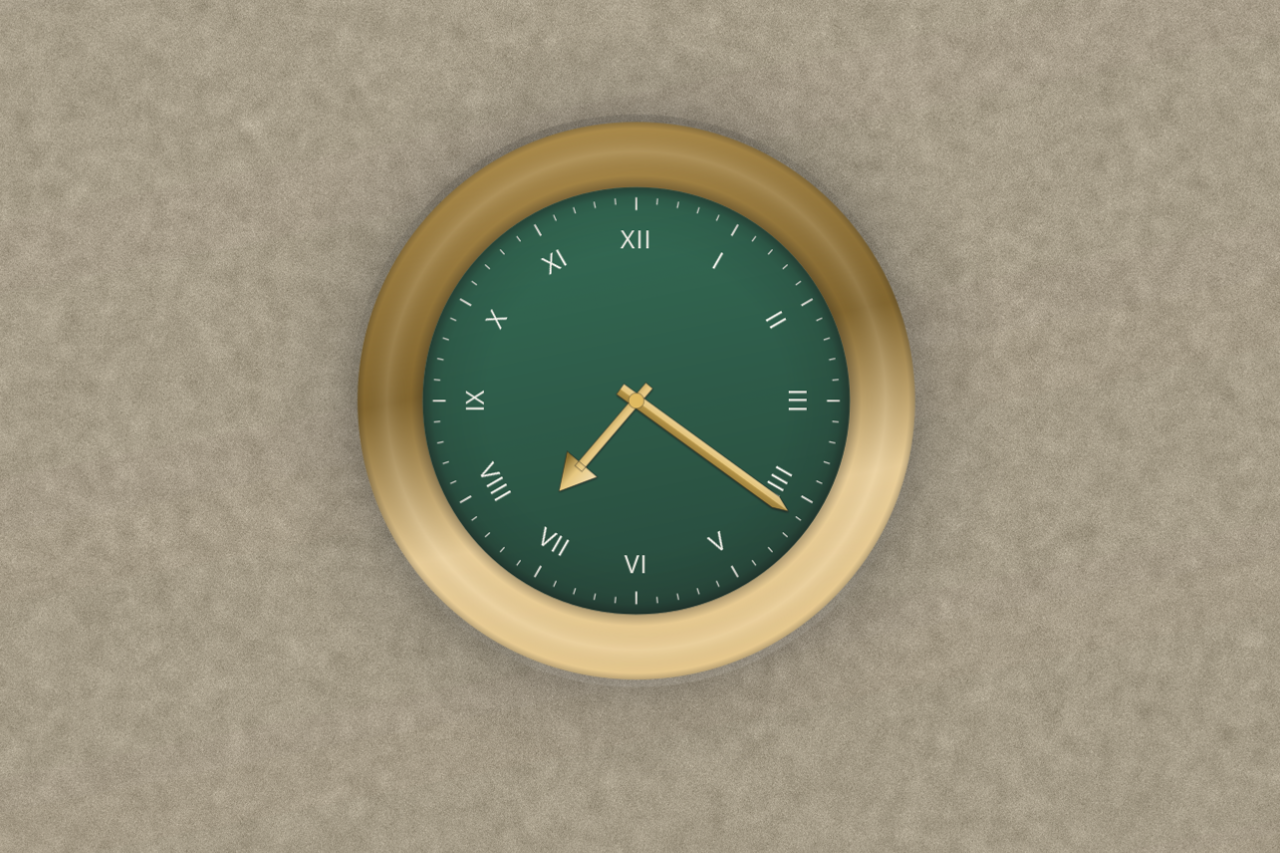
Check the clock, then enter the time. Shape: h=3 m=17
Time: h=7 m=21
